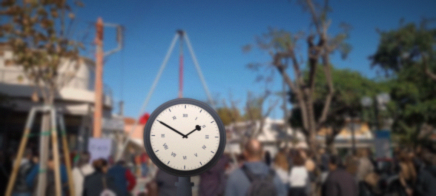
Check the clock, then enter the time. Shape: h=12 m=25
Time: h=1 m=50
